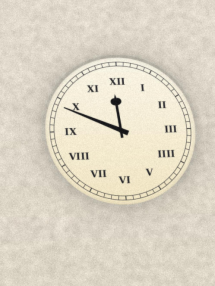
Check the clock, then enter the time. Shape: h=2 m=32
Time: h=11 m=49
